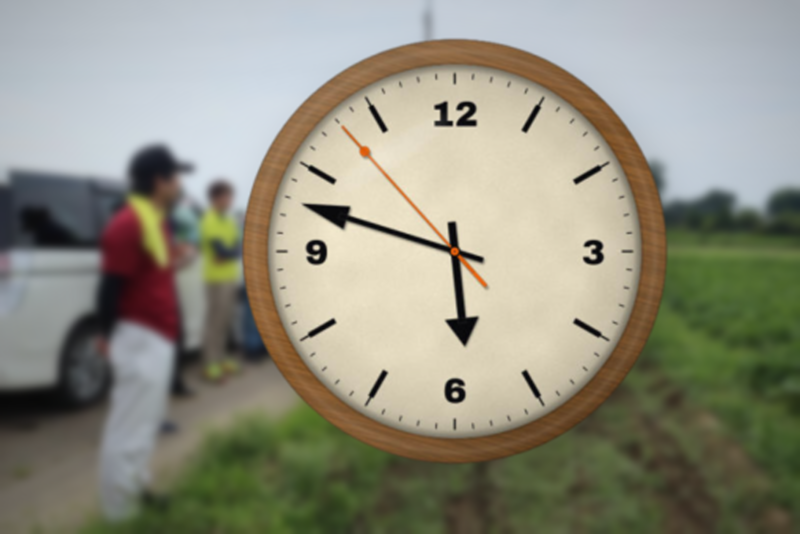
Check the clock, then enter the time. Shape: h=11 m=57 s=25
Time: h=5 m=47 s=53
